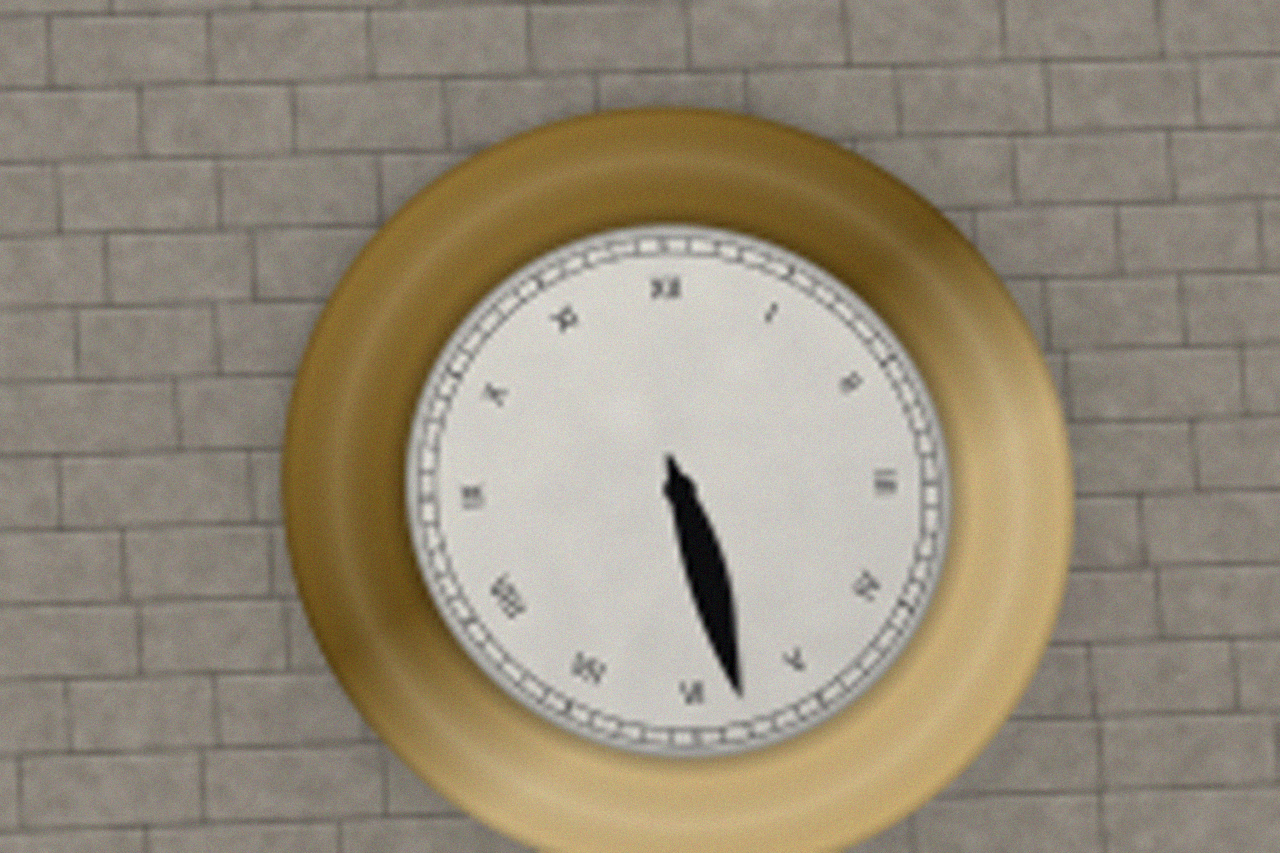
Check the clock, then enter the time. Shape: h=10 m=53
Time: h=5 m=28
